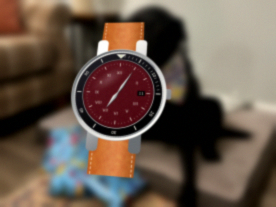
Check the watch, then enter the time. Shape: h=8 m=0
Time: h=7 m=5
